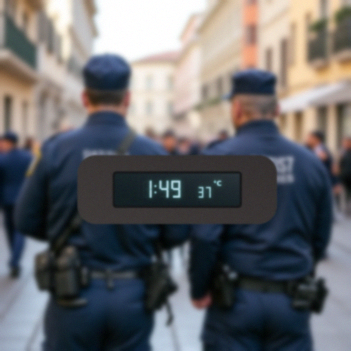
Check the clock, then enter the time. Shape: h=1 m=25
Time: h=1 m=49
